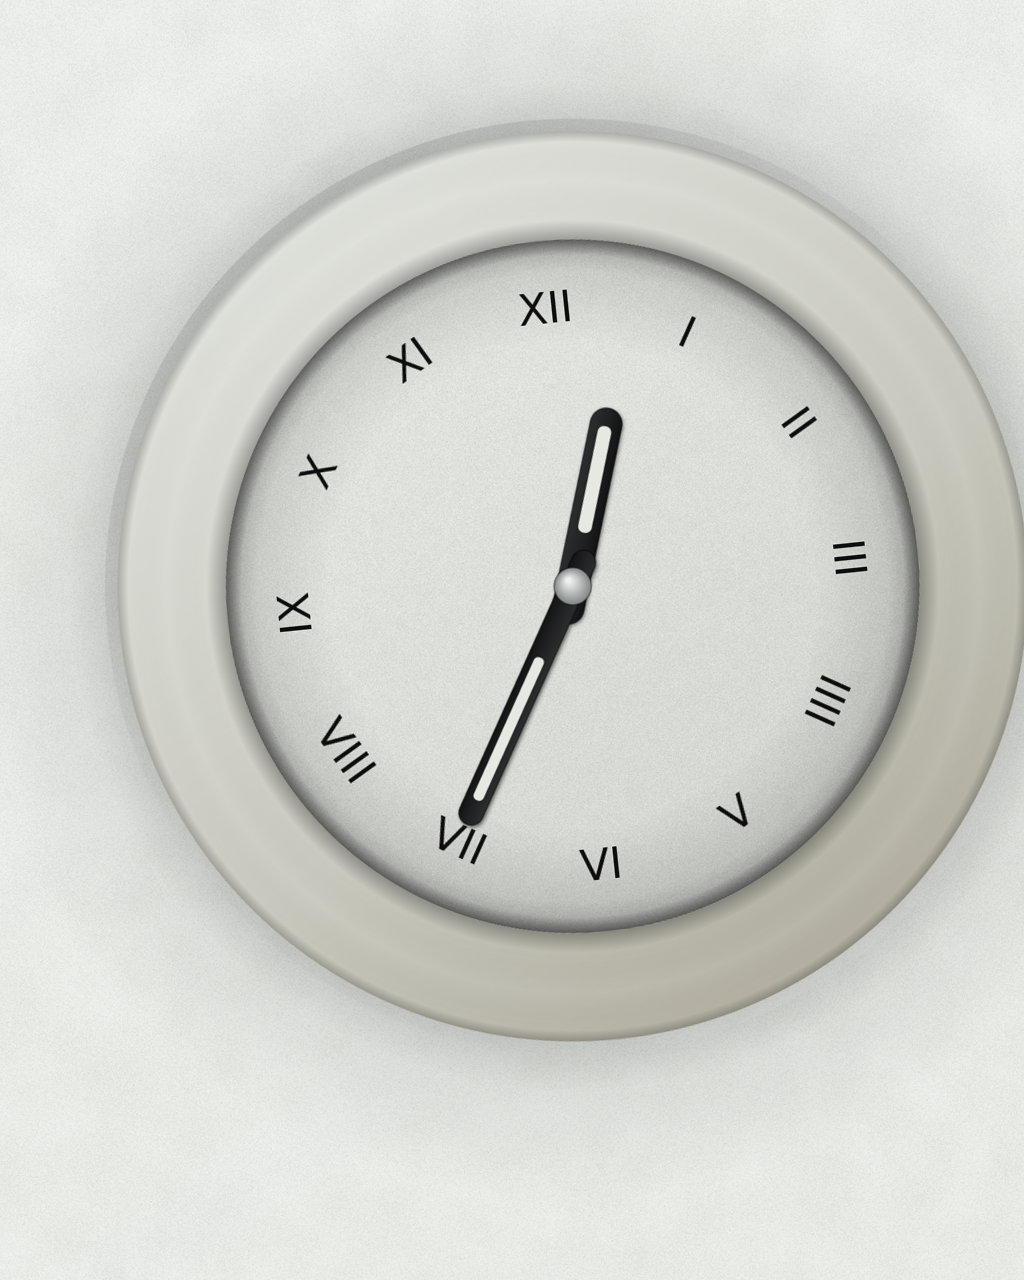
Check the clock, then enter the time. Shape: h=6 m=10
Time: h=12 m=35
